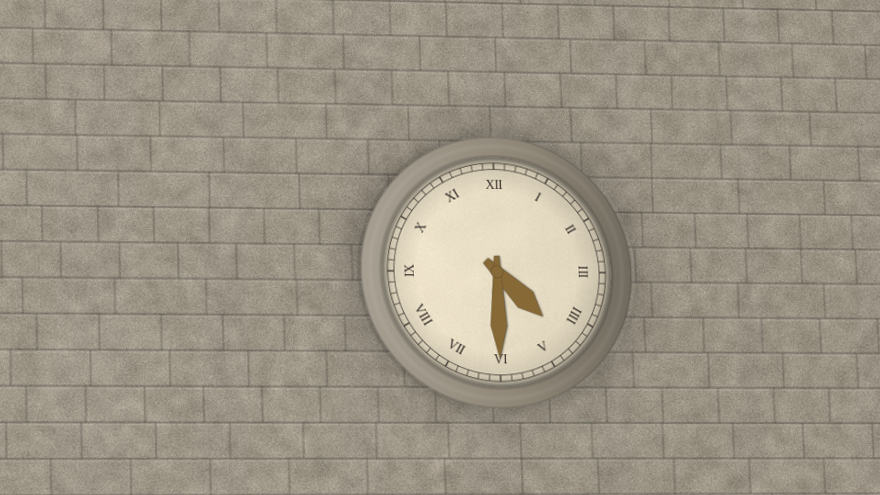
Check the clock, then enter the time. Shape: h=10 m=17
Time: h=4 m=30
